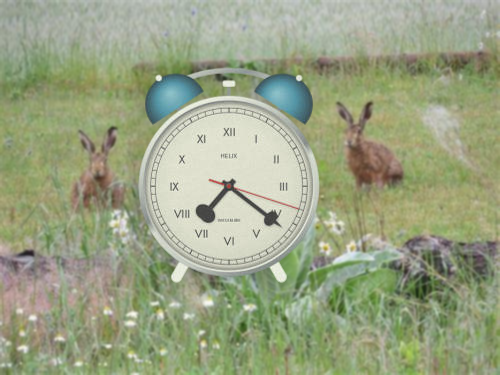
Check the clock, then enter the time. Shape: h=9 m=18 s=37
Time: h=7 m=21 s=18
